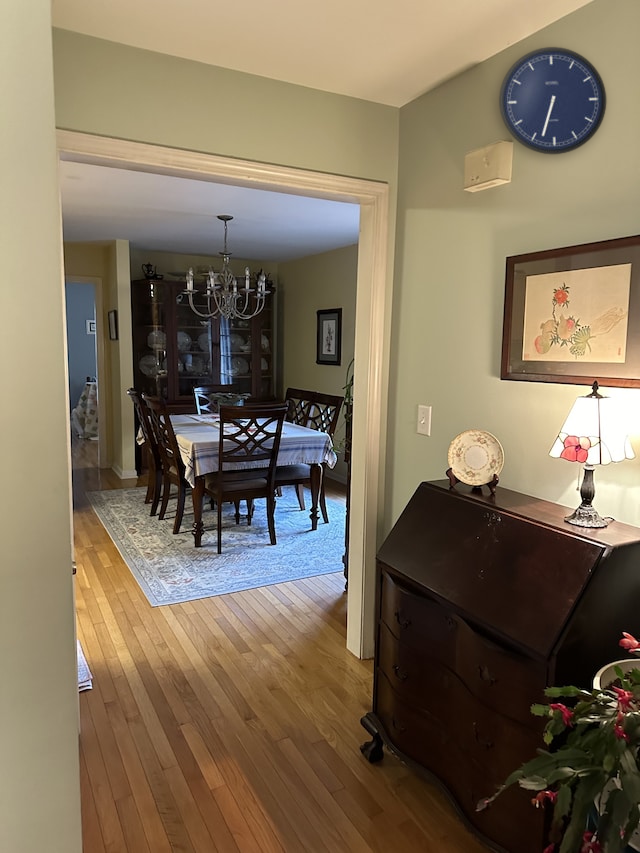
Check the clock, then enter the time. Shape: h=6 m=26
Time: h=6 m=33
